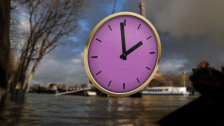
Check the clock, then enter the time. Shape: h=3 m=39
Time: h=1 m=59
